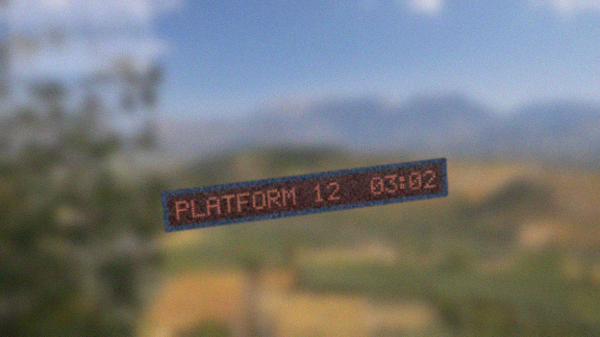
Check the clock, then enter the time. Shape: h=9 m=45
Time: h=3 m=2
